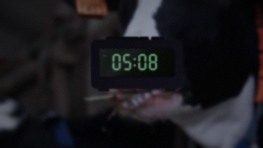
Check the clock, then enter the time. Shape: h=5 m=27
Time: h=5 m=8
